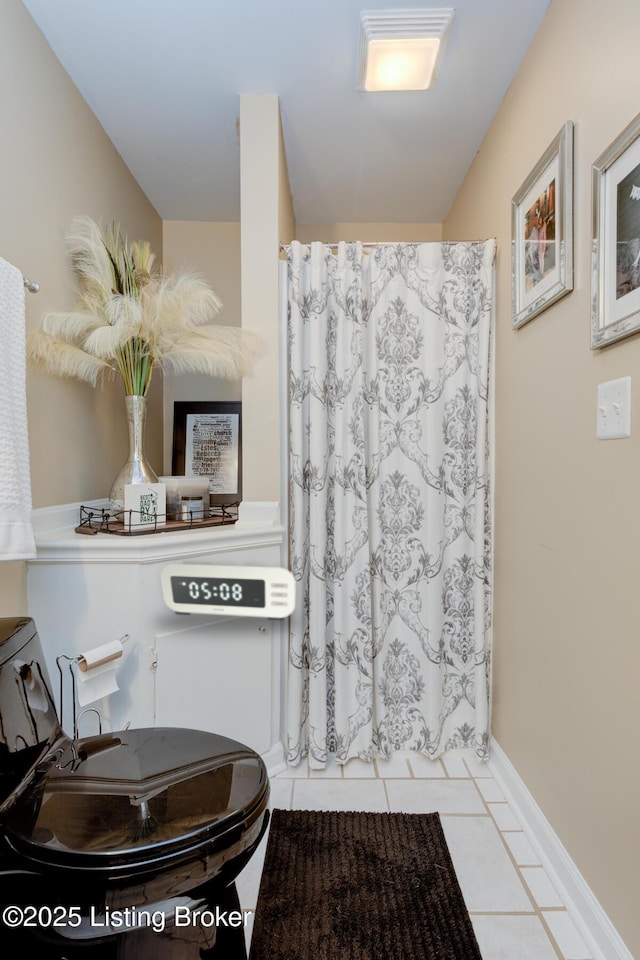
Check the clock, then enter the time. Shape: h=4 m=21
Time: h=5 m=8
